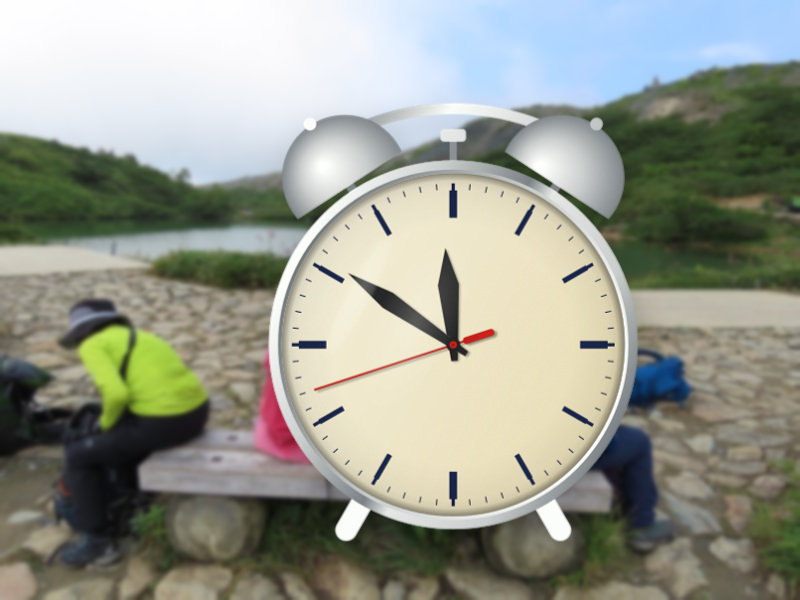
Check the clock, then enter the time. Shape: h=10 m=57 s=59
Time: h=11 m=50 s=42
